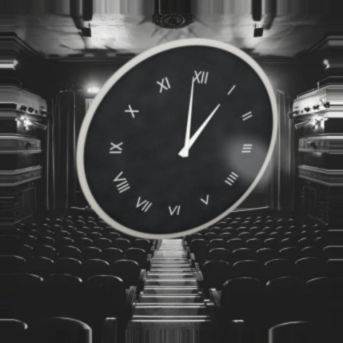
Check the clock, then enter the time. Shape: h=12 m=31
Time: h=12 m=59
